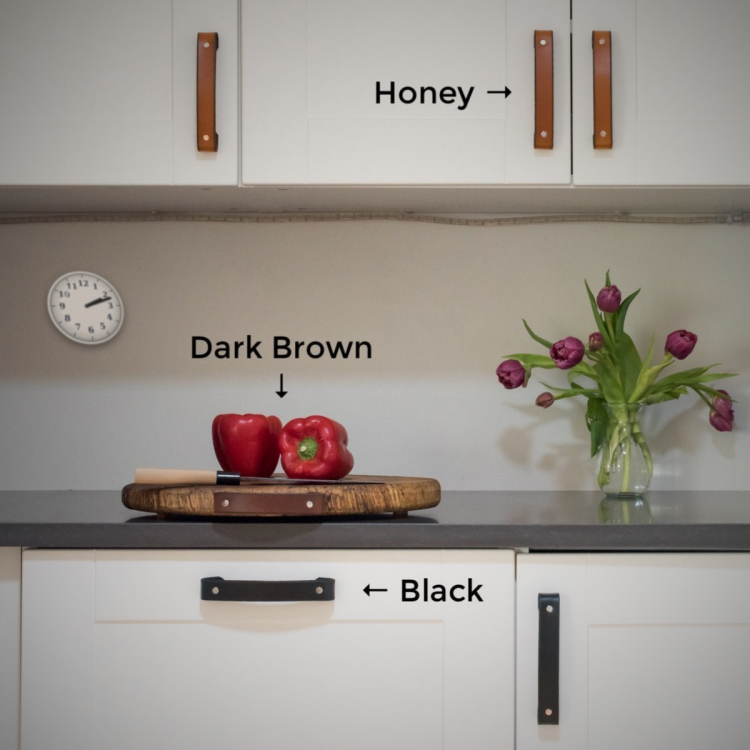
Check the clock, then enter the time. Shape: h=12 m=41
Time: h=2 m=12
